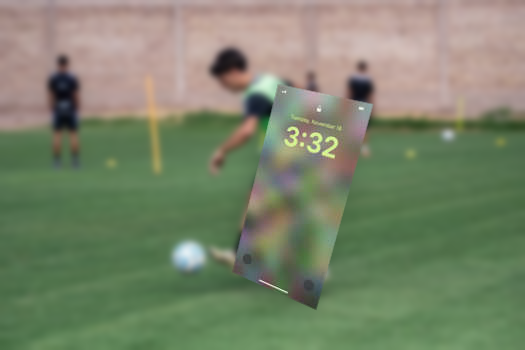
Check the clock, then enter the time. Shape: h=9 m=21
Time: h=3 m=32
